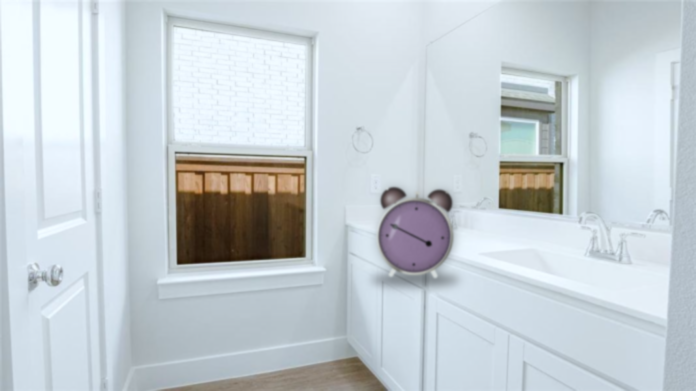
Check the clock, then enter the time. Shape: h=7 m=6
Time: h=3 m=49
